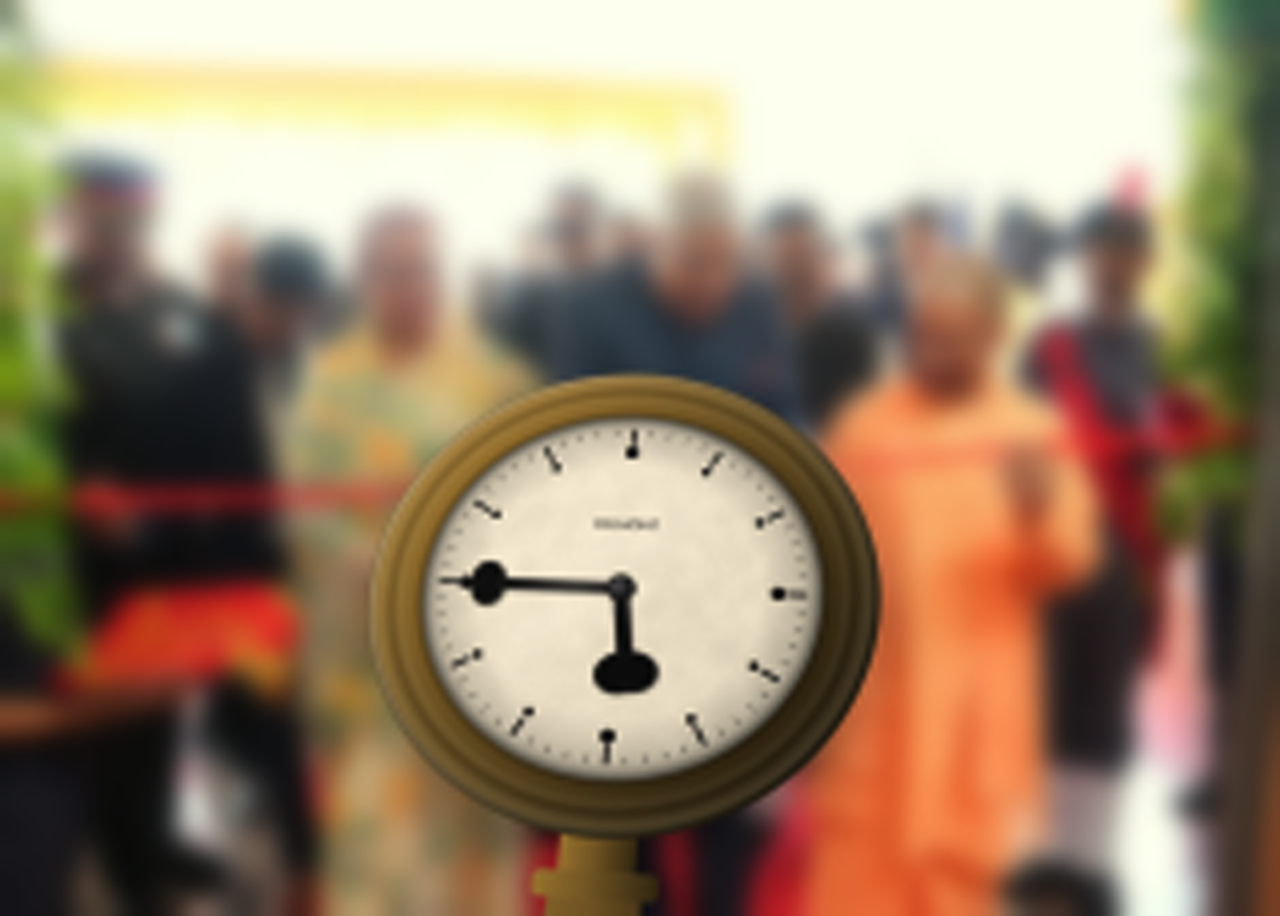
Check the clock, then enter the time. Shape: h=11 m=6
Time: h=5 m=45
